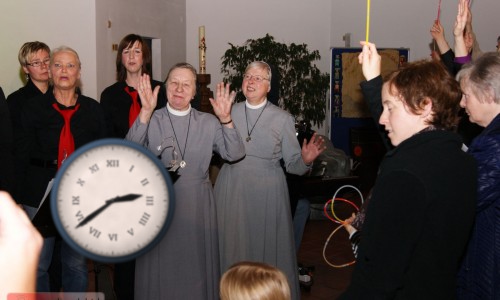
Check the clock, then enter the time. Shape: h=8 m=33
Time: h=2 m=39
